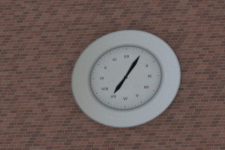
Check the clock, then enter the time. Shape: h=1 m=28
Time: h=7 m=5
